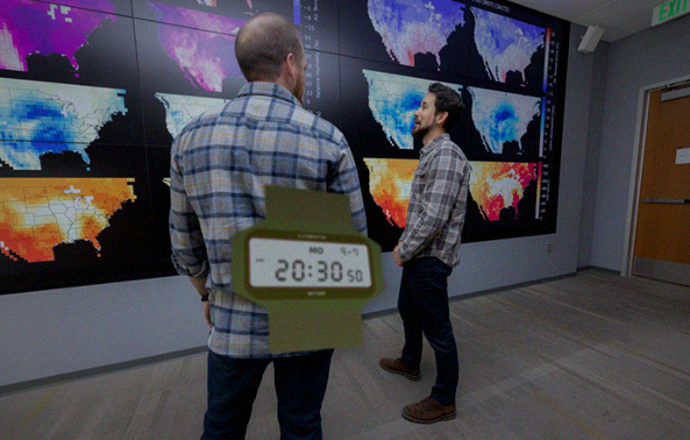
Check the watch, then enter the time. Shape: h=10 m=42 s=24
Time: h=20 m=30 s=50
